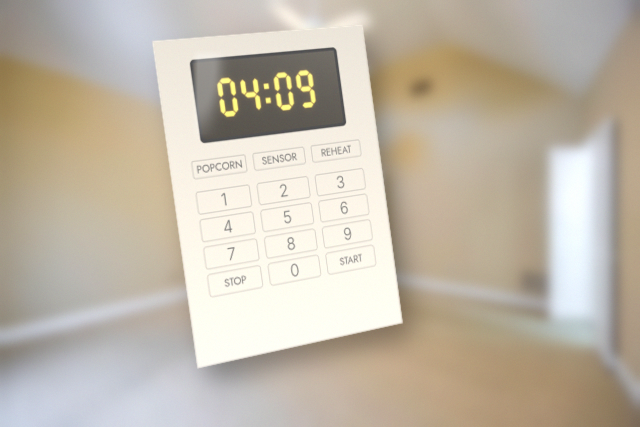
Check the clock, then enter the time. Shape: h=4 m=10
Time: h=4 m=9
